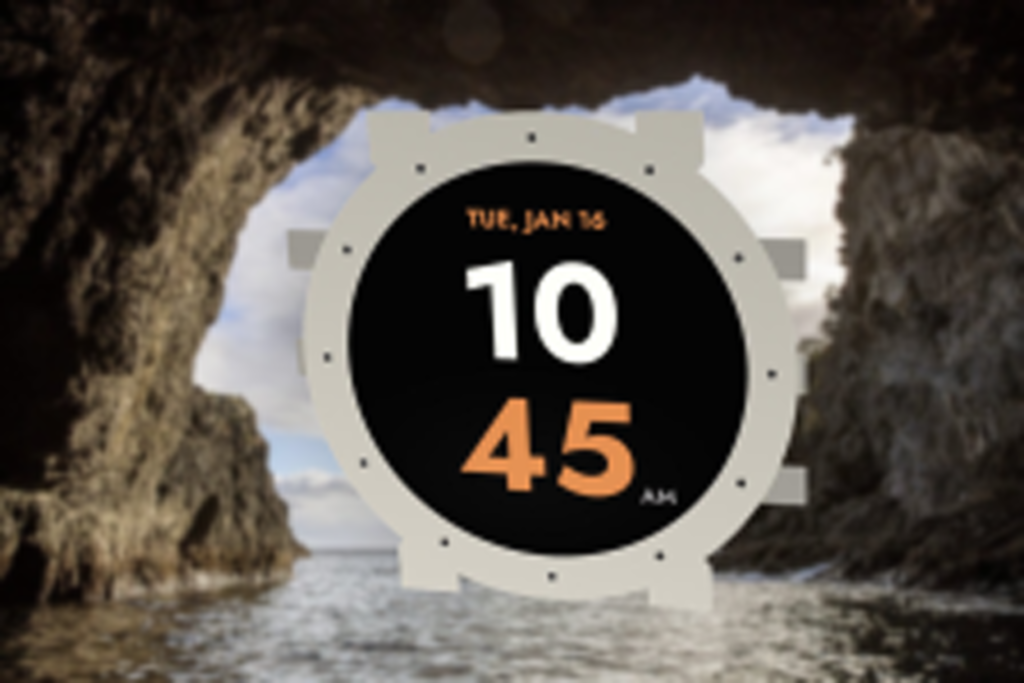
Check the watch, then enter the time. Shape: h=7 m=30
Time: h=10 m=45
